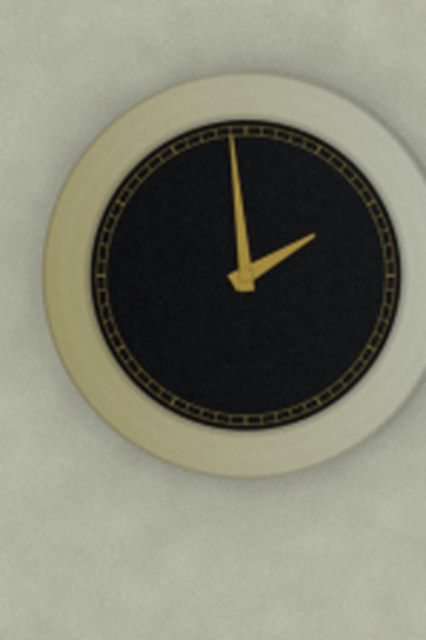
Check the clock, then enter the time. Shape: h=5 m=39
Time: h=1 m=59
